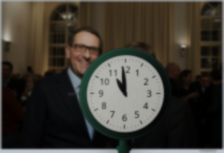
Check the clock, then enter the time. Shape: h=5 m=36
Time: h=10 m=59
